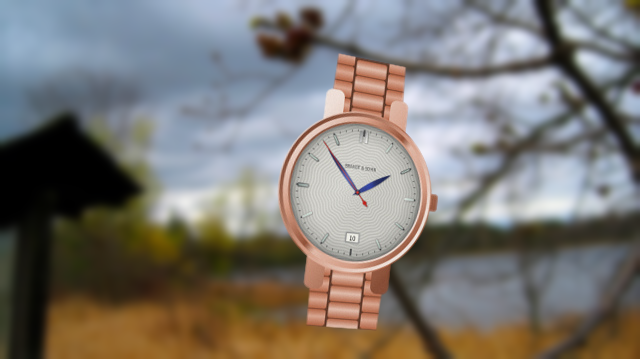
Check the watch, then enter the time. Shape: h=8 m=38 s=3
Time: h=1 m=52 s=53
